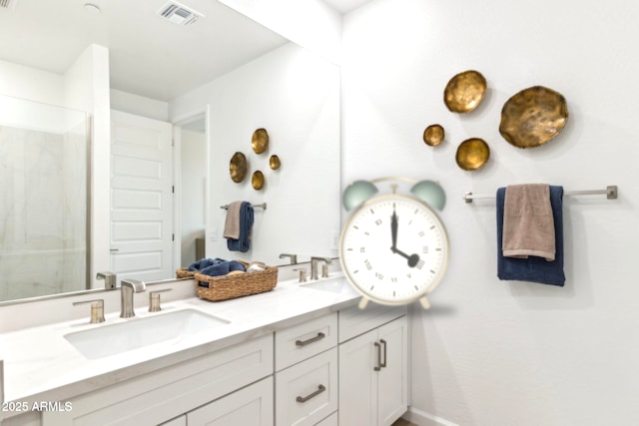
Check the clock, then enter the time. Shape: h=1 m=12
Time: h=4 m=0
